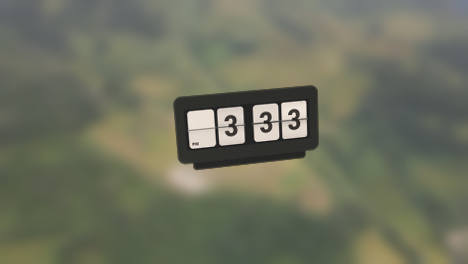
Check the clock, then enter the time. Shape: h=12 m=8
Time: h=3 m=33
